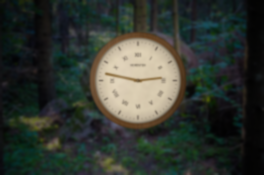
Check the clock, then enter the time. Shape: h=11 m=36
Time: h=2 m=47
